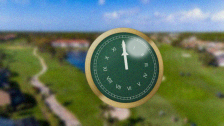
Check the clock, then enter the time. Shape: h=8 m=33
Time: h=12 m=0
